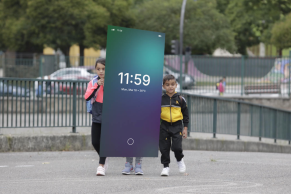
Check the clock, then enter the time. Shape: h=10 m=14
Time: h=11 m=59
